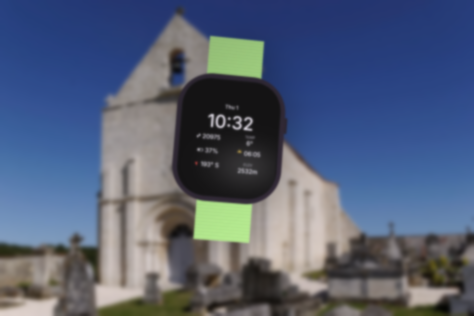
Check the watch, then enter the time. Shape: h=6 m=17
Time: h=10 m=32
